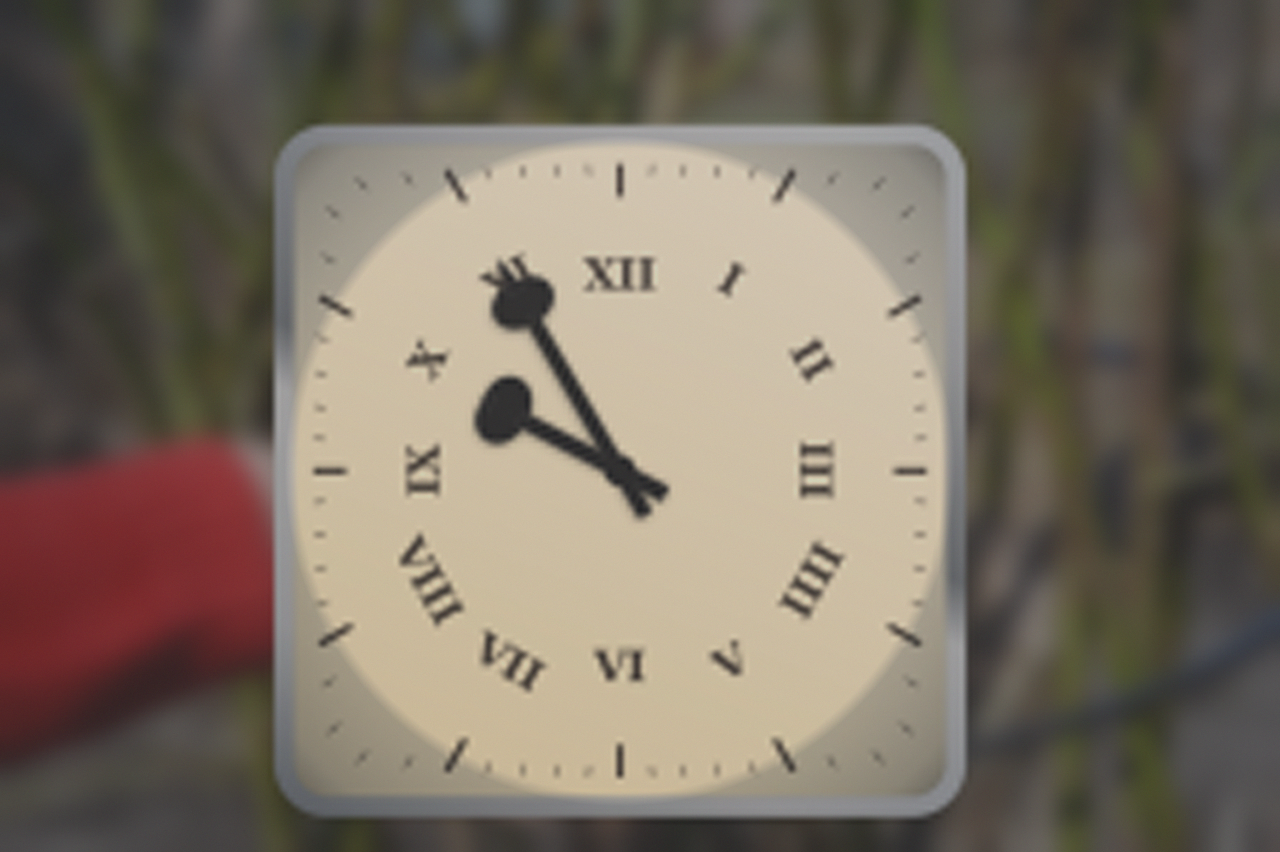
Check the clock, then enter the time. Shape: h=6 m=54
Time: h=9 m=55
